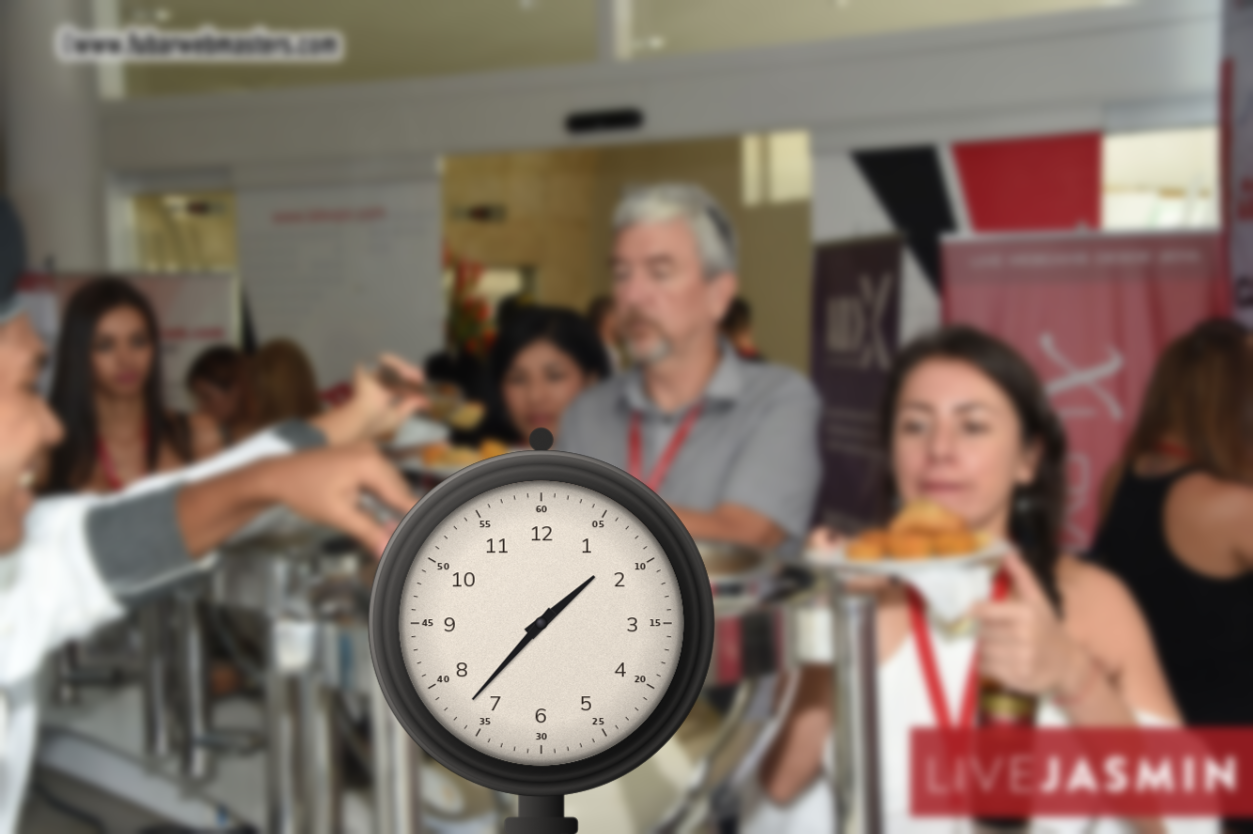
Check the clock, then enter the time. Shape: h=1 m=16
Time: h=1 m=37
